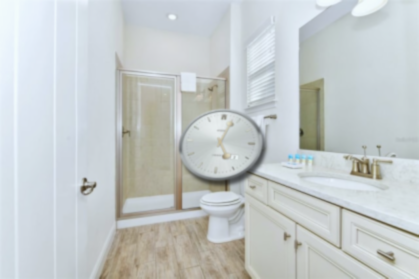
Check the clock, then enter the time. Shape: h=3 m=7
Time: h=5 m=3
